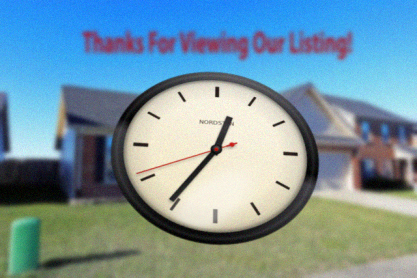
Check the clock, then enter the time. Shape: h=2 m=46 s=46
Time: h=12 m=35 s=41
